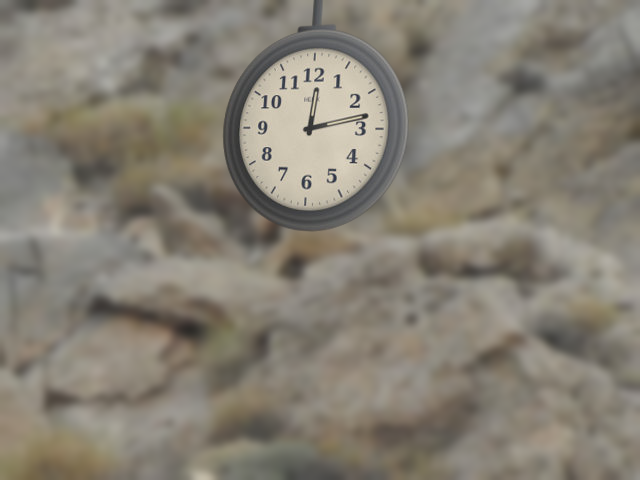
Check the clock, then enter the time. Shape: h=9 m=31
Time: h=12 m=13
